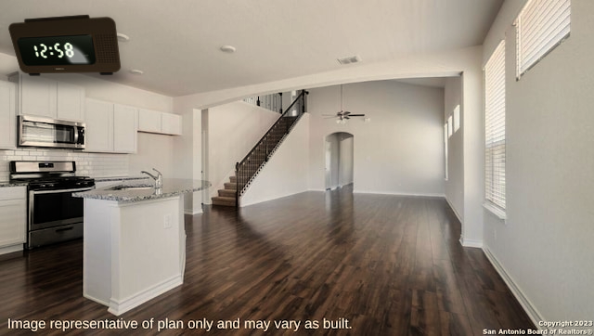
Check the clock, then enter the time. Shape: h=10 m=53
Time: h=12 m=58
